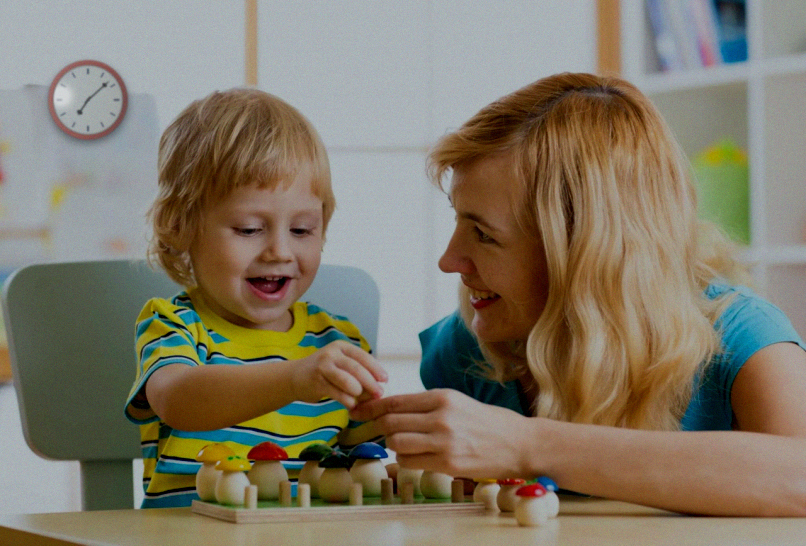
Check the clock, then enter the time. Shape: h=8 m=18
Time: h=7 m=8
